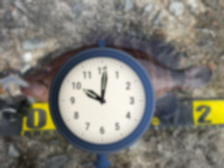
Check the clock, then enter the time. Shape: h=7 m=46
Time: h=10 m=1
